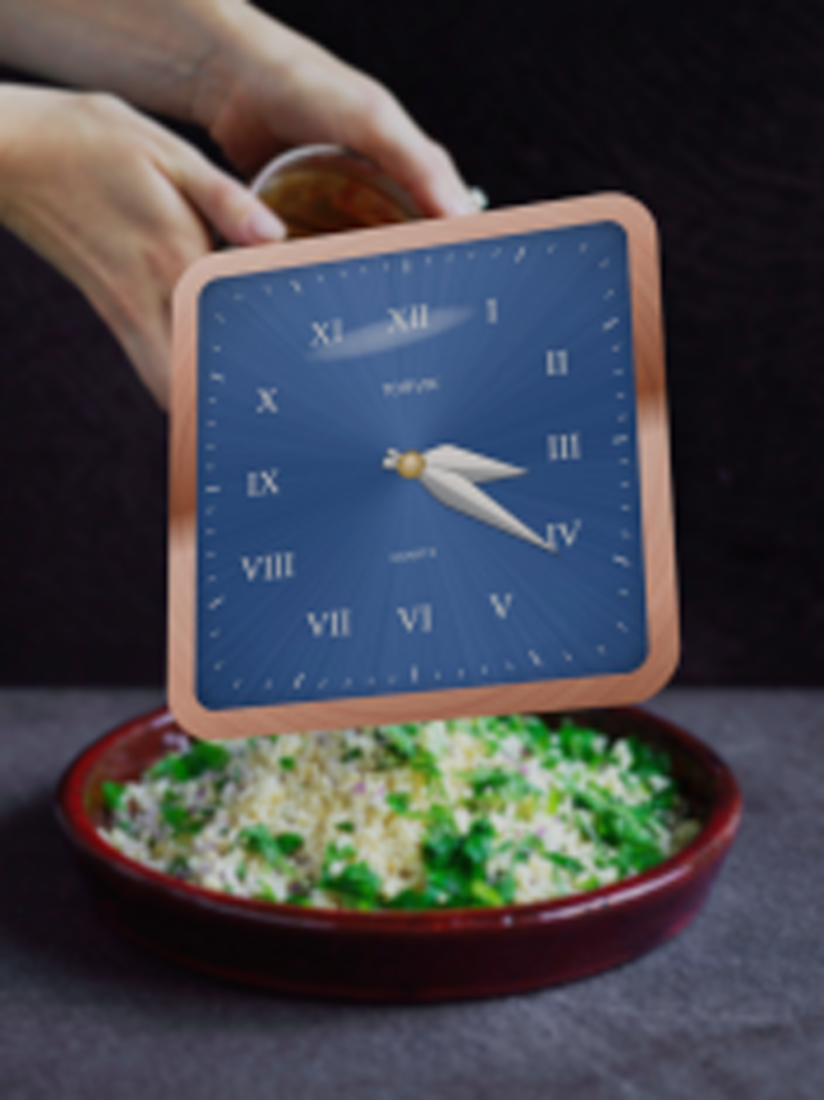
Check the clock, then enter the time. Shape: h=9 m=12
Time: h=3 m=21
